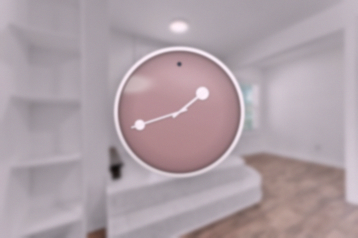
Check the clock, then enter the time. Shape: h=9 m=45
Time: h=1 m=42
